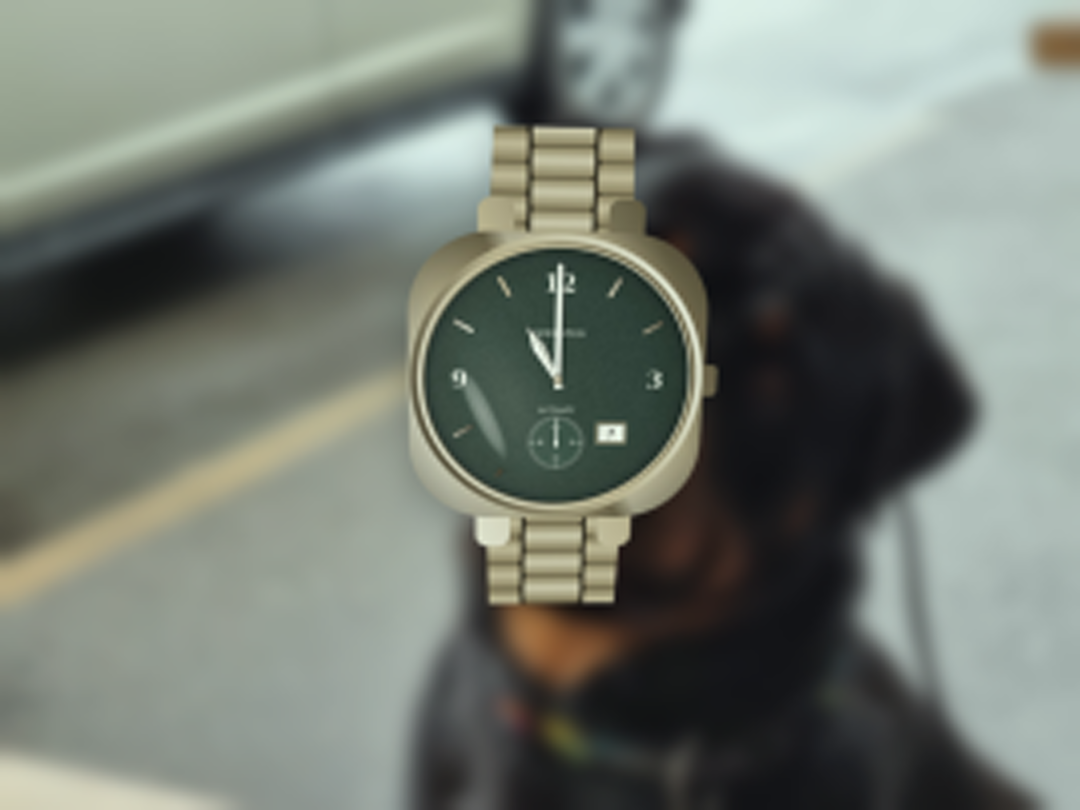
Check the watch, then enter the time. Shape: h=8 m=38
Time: h=11 m=0
